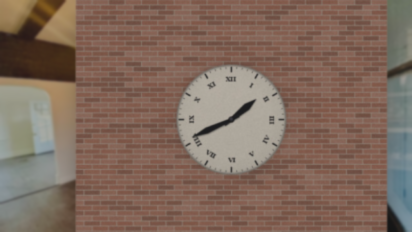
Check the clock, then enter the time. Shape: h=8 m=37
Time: h=1 m=41
